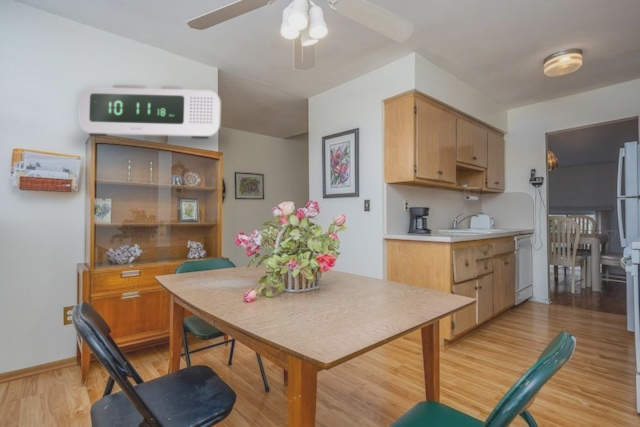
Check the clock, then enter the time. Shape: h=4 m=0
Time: h=10 m=11
